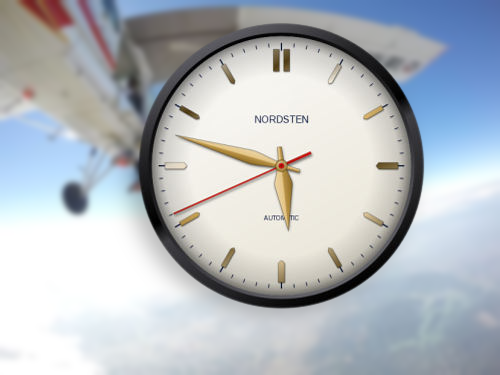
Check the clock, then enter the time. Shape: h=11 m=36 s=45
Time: h=5 m=47 s=41
